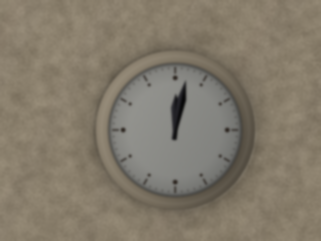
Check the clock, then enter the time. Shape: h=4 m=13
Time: h=12 m=2
